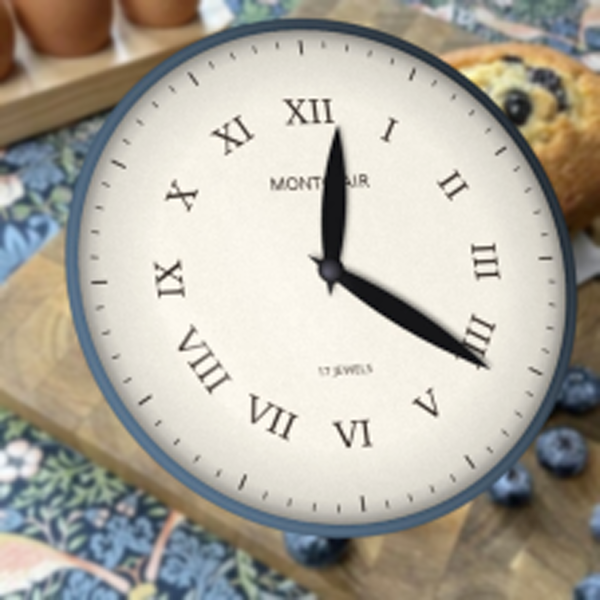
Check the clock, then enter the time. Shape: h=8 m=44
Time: h=12 m=21
